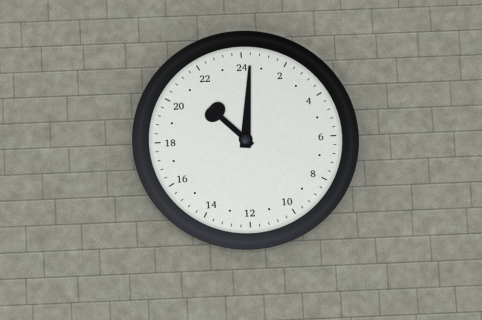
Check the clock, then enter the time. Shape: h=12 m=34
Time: h=21 m=1
